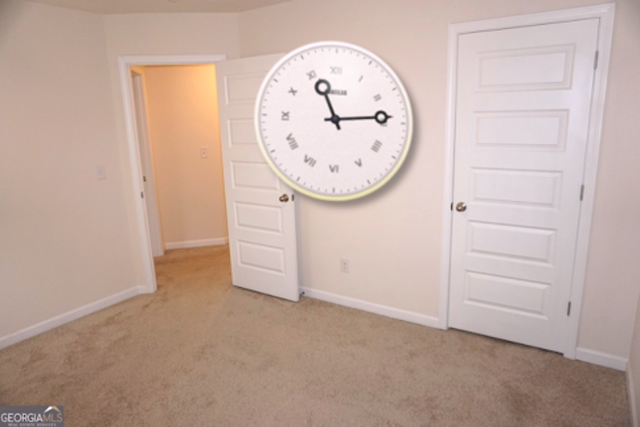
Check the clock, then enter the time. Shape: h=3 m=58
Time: h=11 m=14
